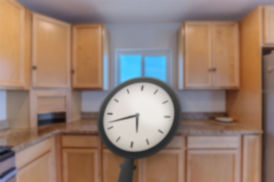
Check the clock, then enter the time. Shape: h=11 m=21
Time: h=5 m=42
